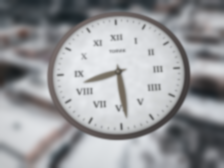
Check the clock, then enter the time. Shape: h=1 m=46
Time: h=8 m=29
